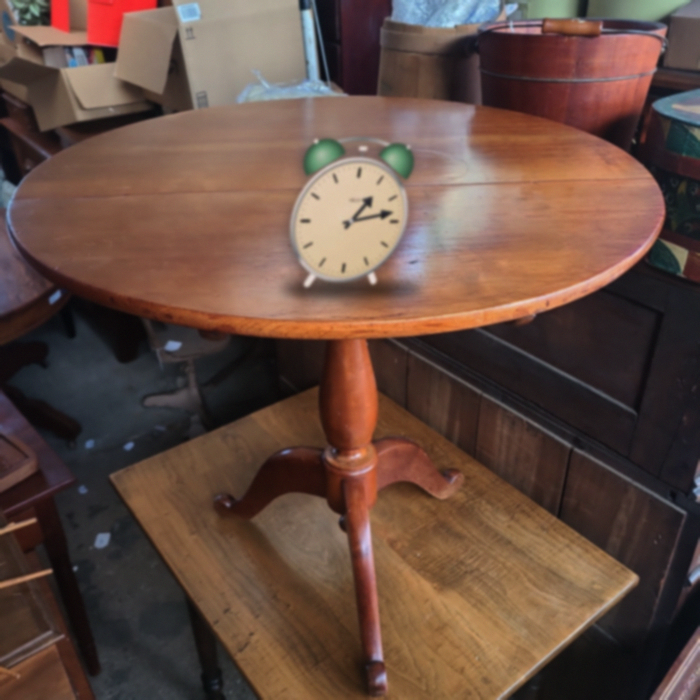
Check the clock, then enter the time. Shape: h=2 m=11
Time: h=1 m=13
